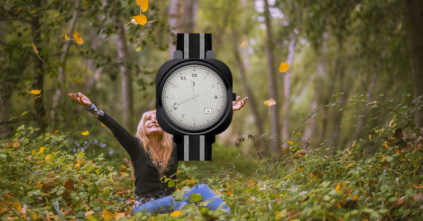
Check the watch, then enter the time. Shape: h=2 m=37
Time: h=11 m=41
